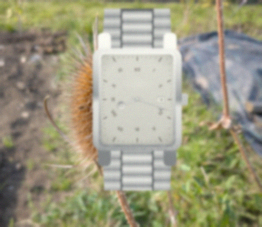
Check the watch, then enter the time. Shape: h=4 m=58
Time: h=8 m=18
